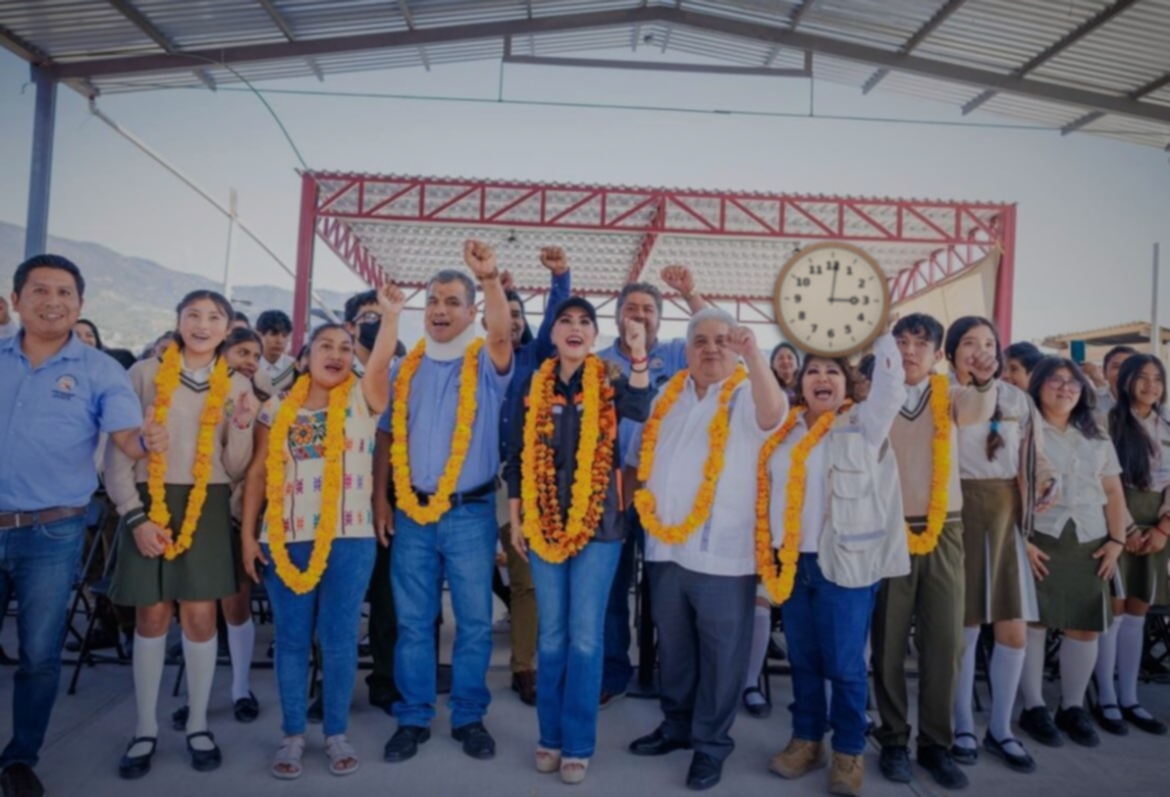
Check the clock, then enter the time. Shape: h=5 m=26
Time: h=3 m=1
